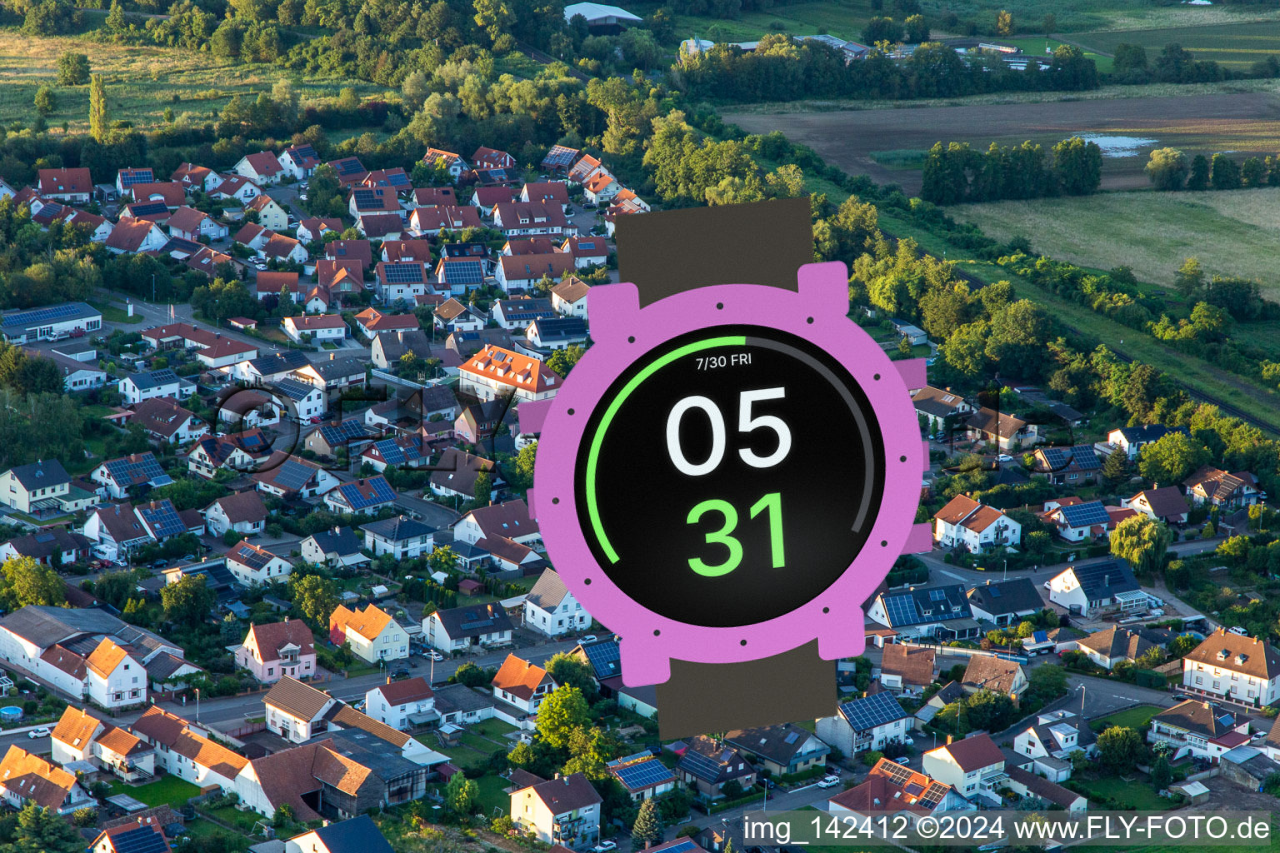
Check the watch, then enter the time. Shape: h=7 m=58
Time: h=5 m=31
